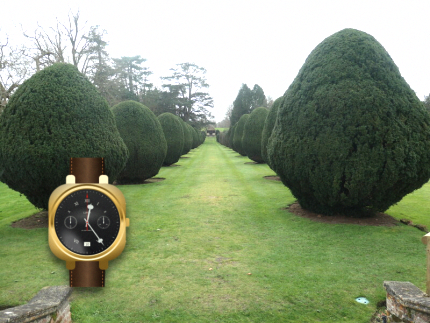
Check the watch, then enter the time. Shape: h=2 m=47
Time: h=12 m=24
